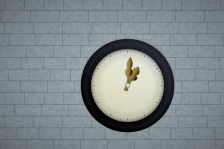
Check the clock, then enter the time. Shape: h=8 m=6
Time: h=1 m=1
